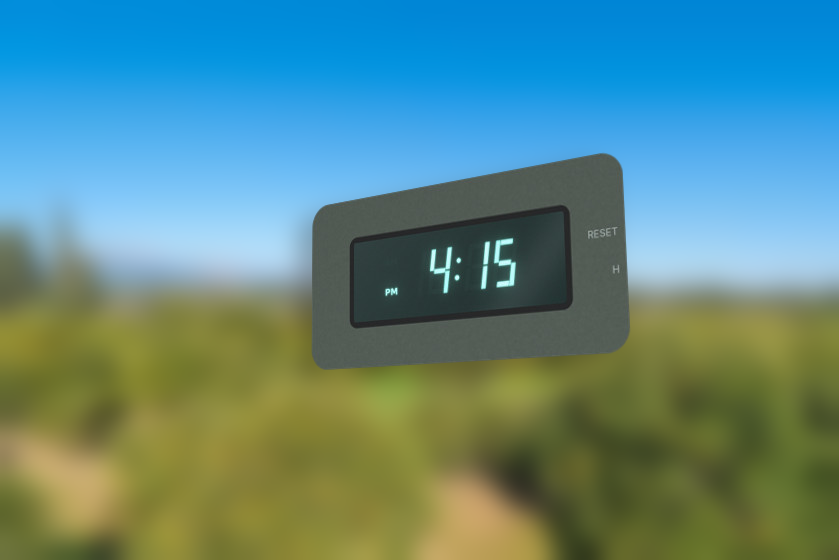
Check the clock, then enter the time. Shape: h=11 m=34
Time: h=4 m=15
